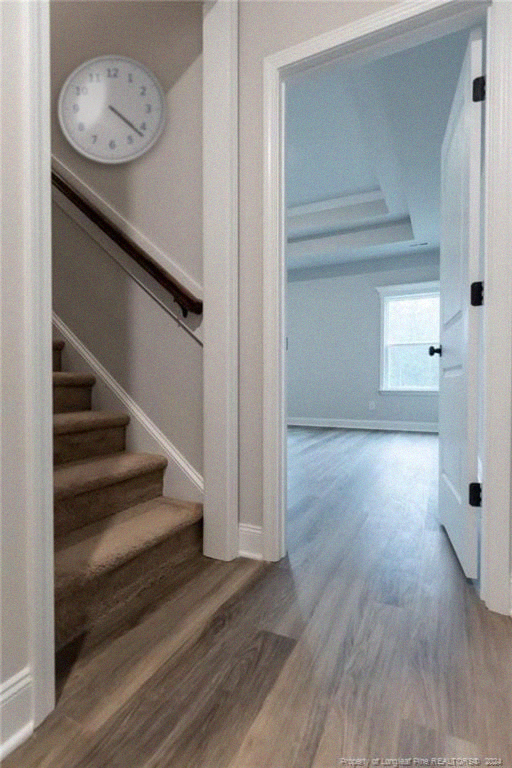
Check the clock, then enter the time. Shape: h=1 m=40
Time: h=4 m=22
